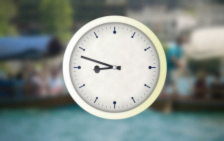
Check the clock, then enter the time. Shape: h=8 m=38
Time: h=8 m=48
